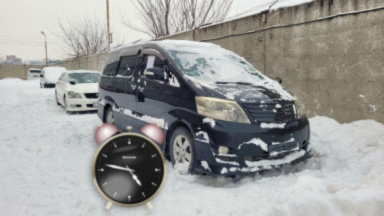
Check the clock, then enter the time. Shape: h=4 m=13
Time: h=4 m=47
